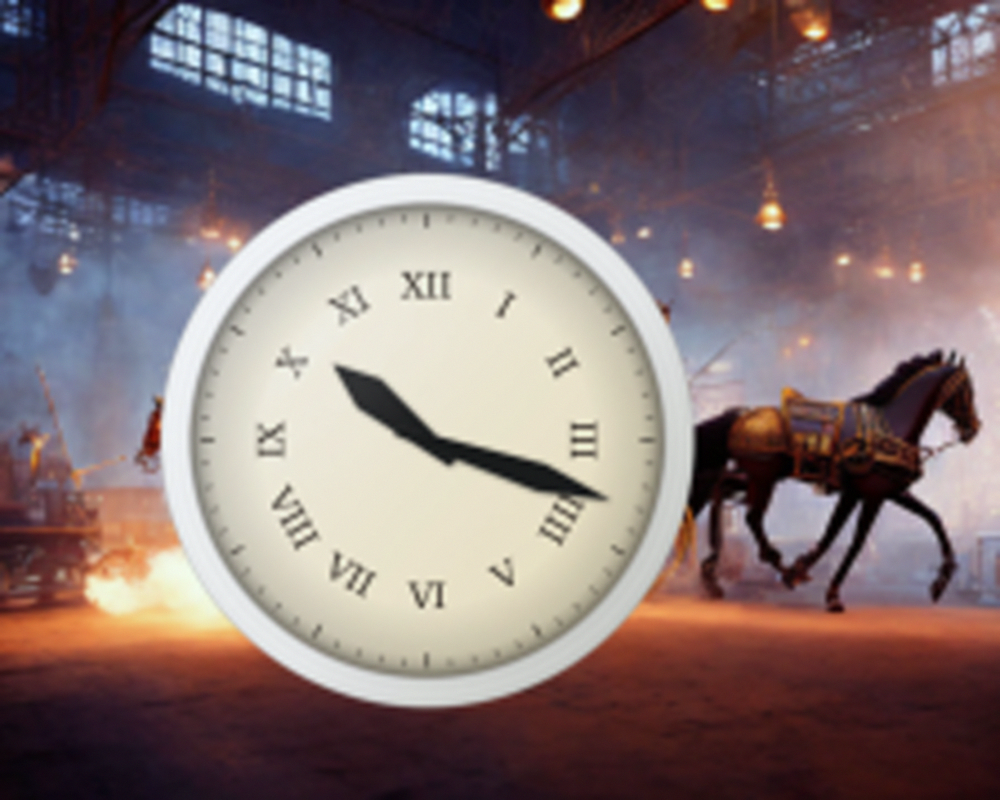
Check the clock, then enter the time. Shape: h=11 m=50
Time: h=10 m=18
